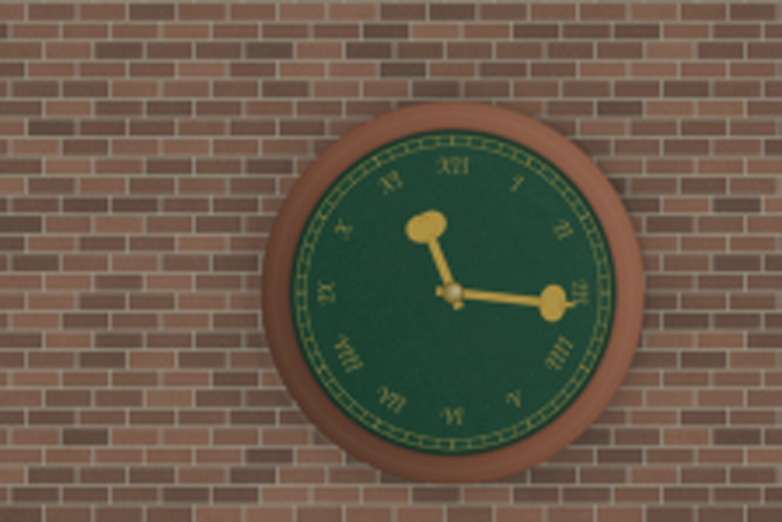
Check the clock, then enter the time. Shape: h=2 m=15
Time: h=11 m=16
